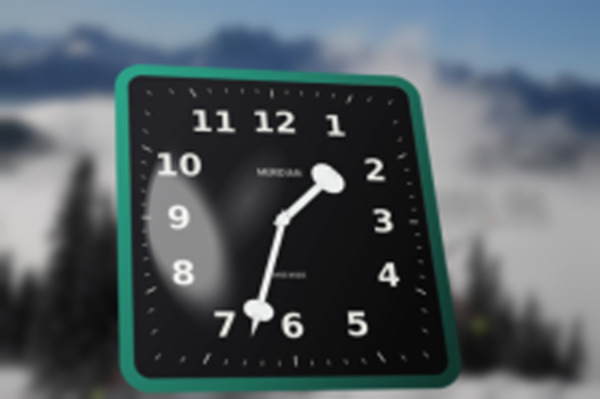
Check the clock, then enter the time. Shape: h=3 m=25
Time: h=1 m=33
